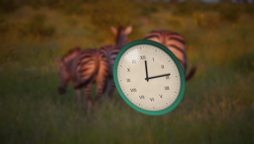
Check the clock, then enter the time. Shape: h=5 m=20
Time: h=12 m=14
